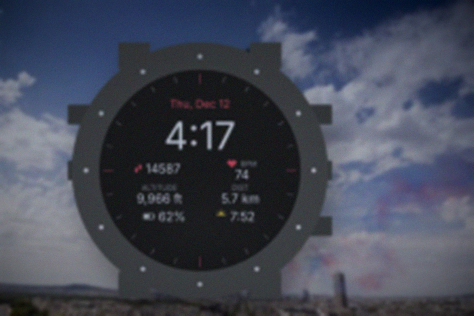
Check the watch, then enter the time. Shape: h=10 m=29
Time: h=4 m=17
